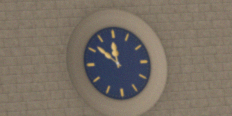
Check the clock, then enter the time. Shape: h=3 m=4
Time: h=11 m=52
